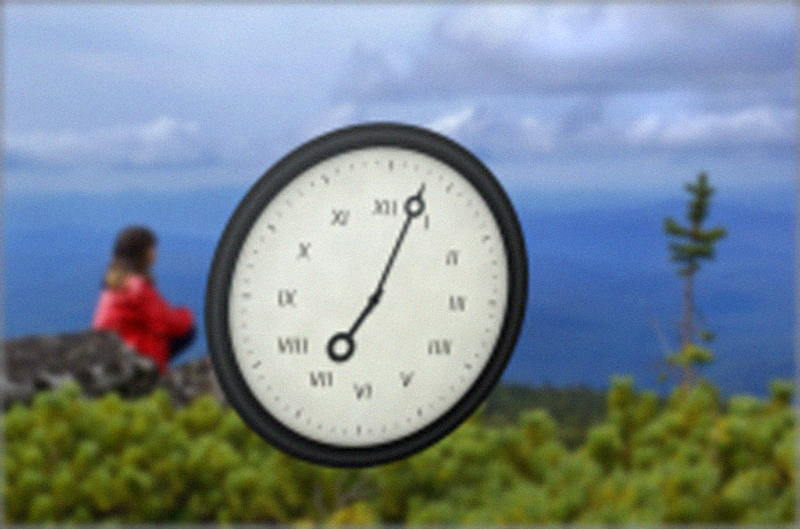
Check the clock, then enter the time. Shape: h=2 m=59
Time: h=7 m=3
